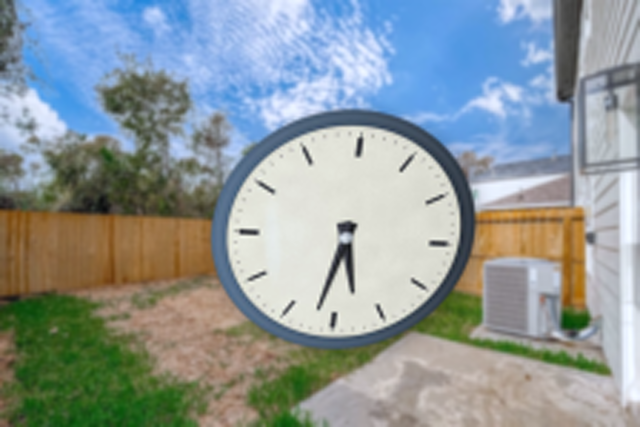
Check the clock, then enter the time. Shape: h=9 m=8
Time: h=5 m=32
